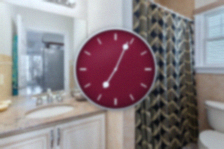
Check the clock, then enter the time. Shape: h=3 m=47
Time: h=7 m=4
